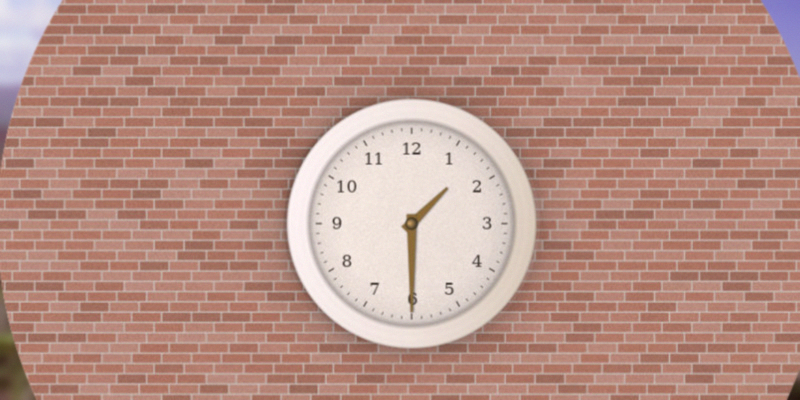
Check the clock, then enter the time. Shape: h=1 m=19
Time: h=1 m=30
